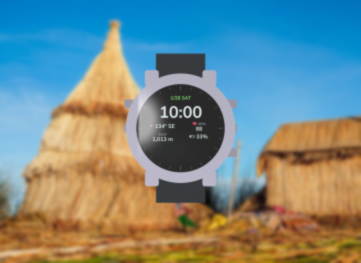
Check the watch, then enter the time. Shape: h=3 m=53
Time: h=10 m=0
